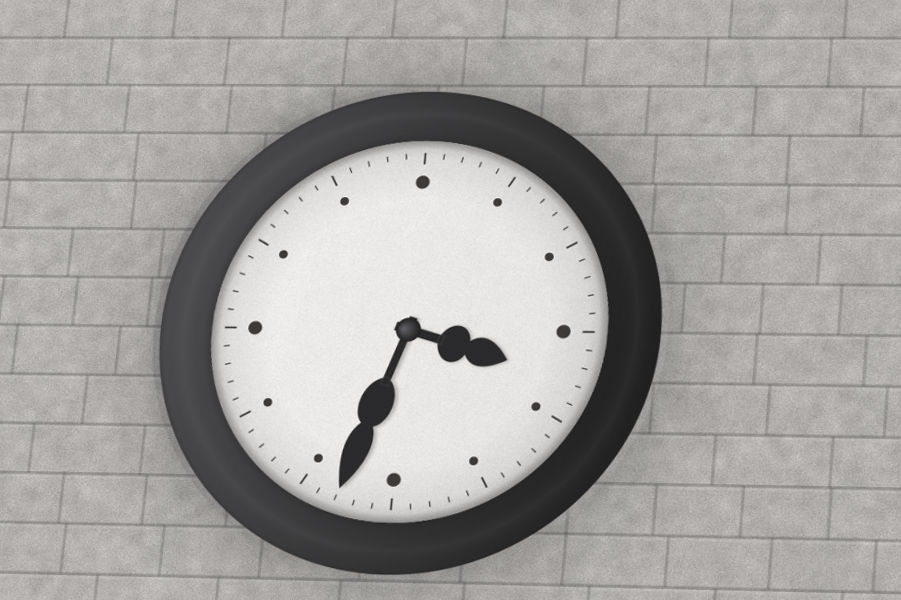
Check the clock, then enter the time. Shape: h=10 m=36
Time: h=3 m=33
